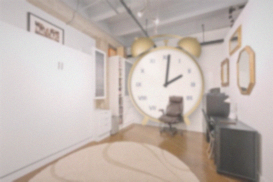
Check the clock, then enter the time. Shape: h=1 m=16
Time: h=2 m=1
